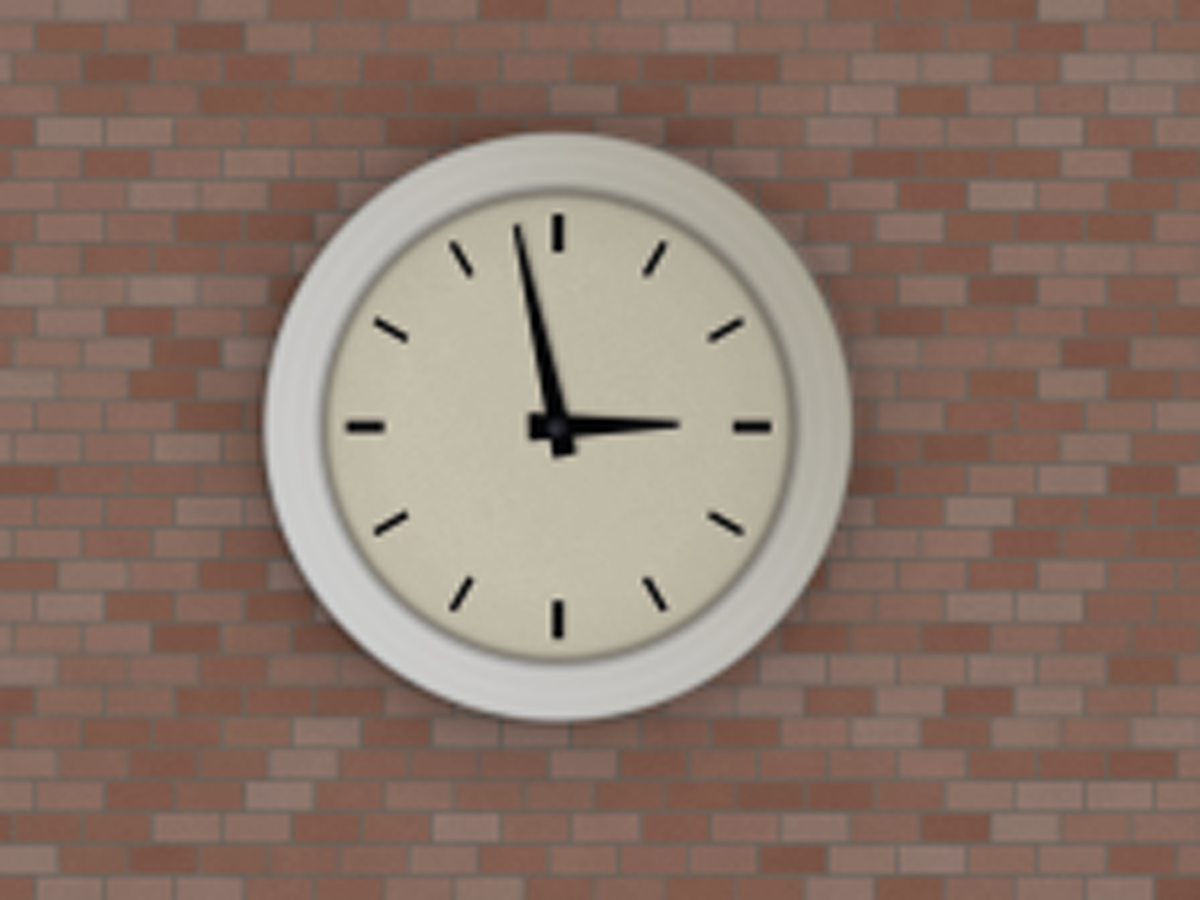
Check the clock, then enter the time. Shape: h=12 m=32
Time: h=2 m=58
